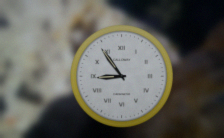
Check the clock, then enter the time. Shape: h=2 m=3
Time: h=8 m=54
